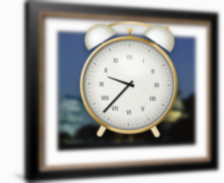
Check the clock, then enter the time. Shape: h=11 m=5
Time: h=9 m=37
